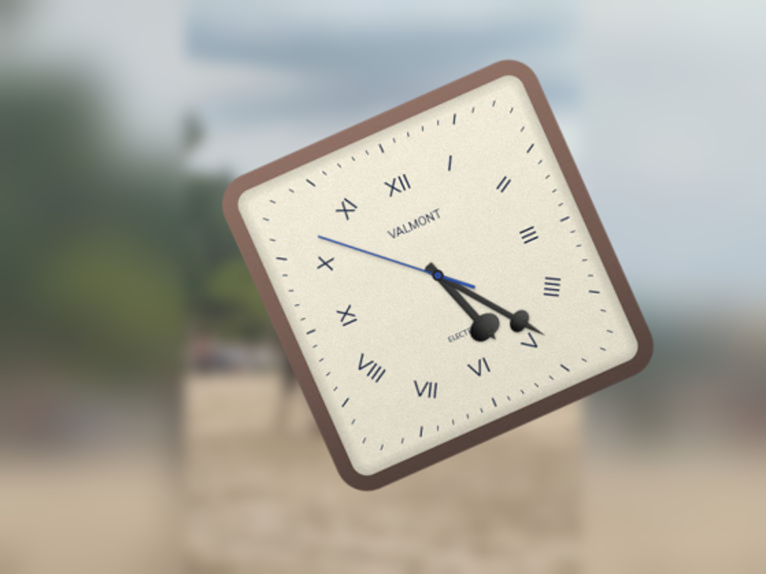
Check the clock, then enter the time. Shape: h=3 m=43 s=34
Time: h=5 m=23 s=52
